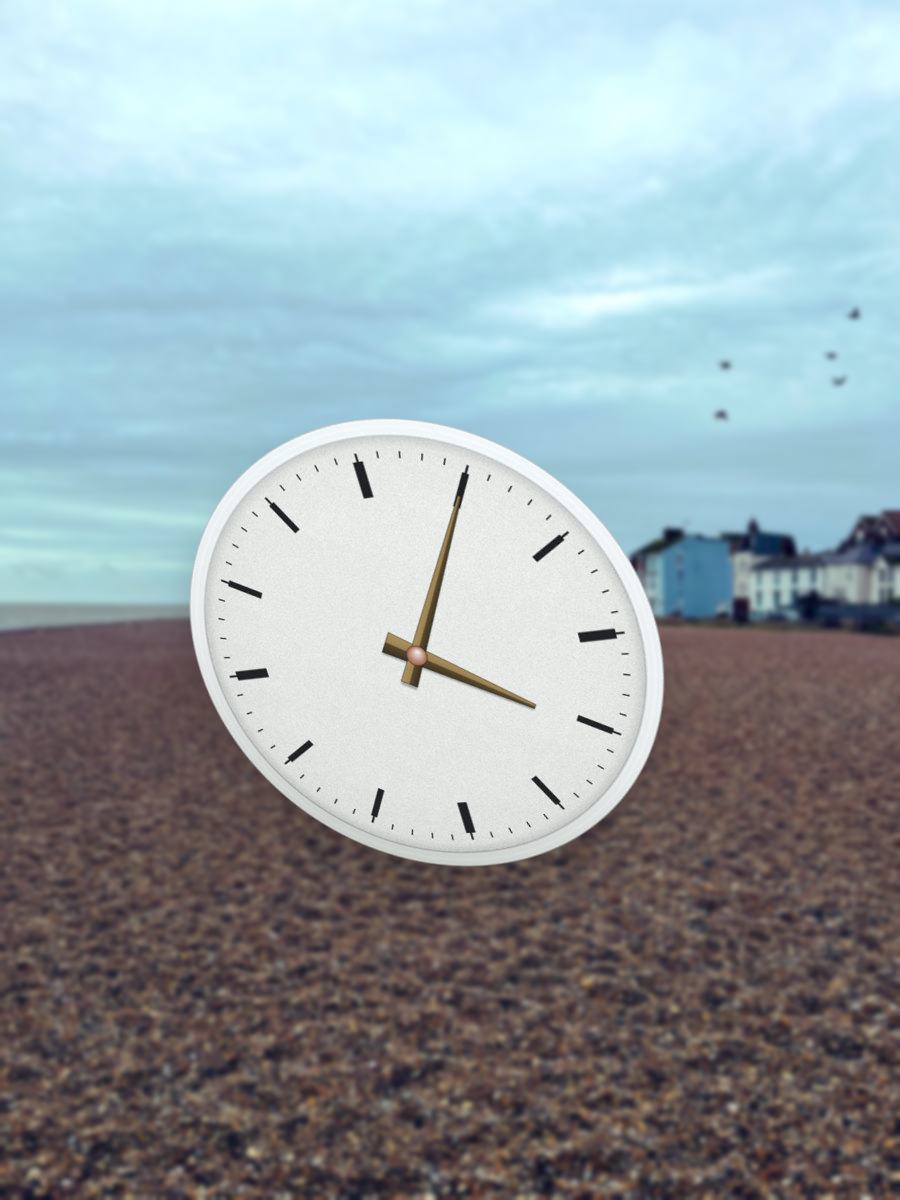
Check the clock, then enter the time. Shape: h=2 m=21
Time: h=4 m=5
